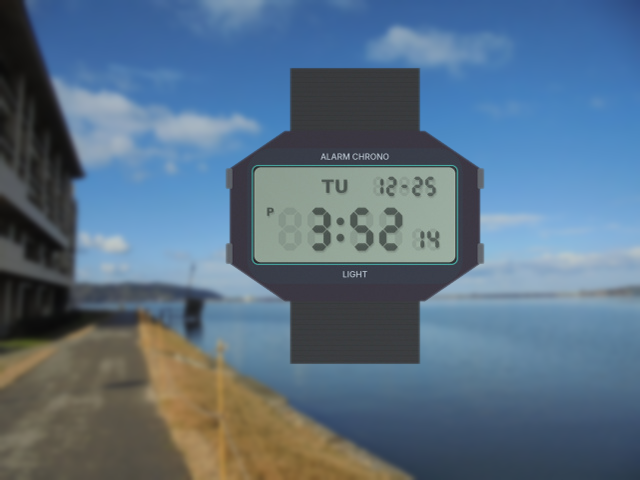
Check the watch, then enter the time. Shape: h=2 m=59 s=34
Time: h=3 m=52 s=14
